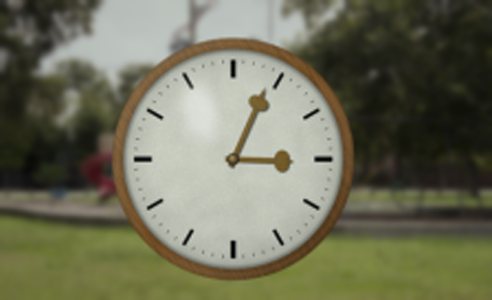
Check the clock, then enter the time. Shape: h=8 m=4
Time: h=3 m=4
